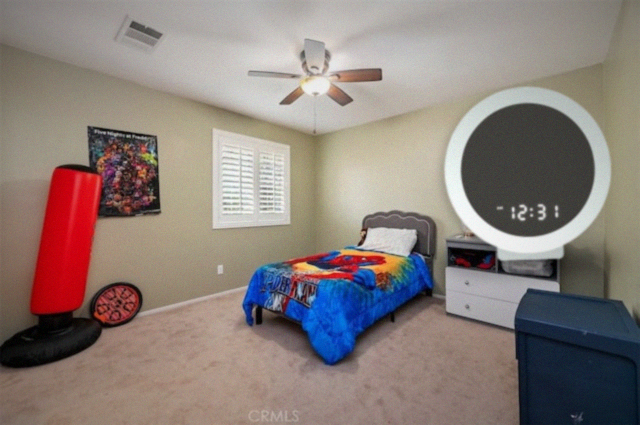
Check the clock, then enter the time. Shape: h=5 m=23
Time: h=12 m=31
